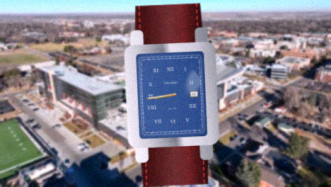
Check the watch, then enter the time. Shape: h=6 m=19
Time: h=8 m=44
